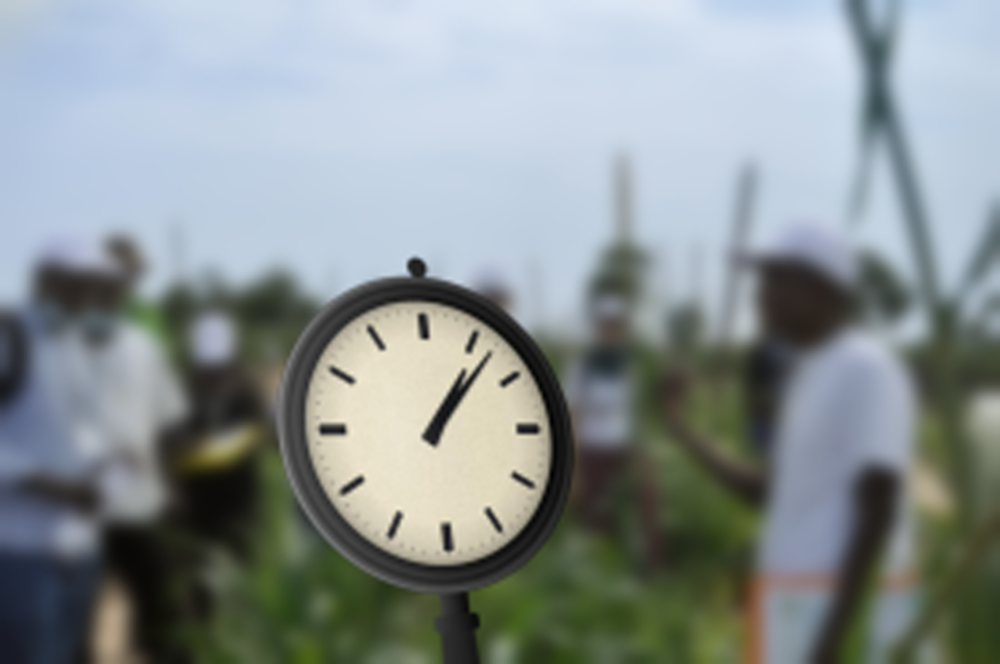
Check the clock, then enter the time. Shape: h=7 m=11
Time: h=1 m=7
